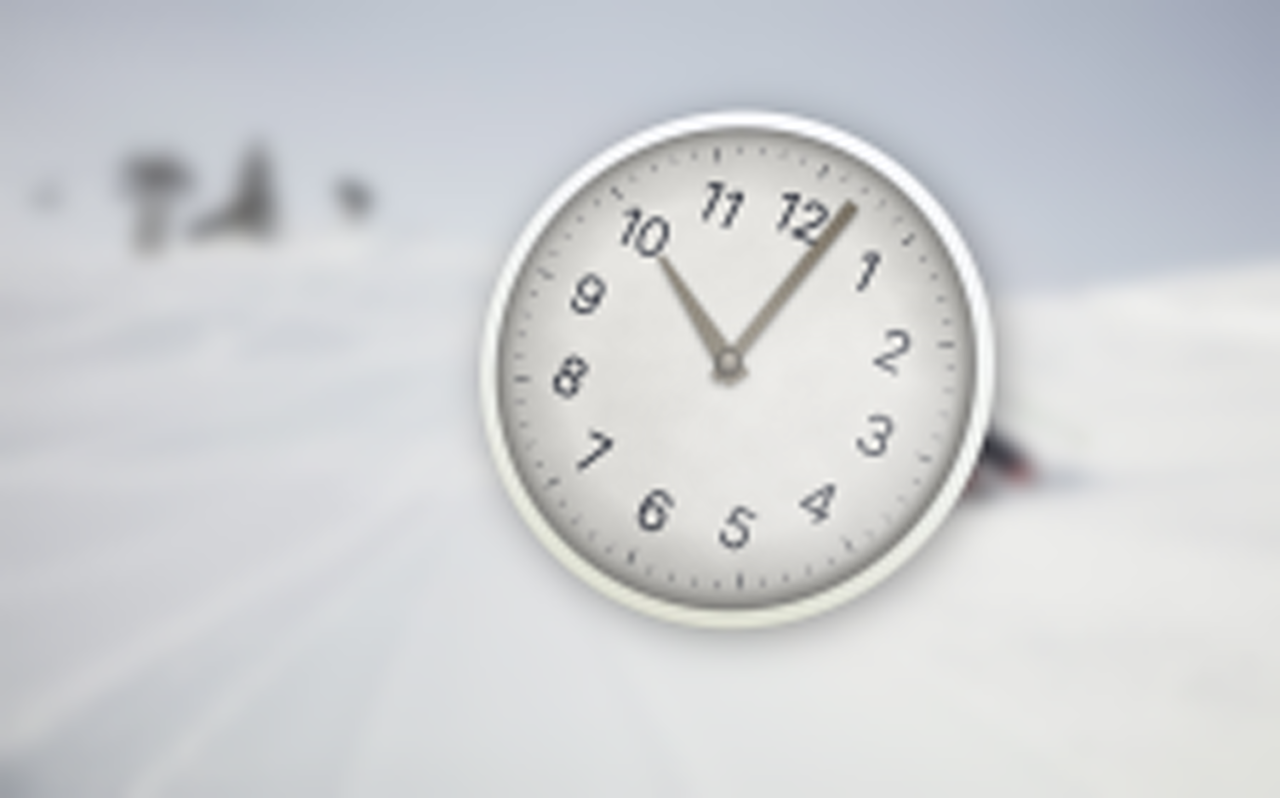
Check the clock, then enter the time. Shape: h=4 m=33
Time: h=10 m=2
